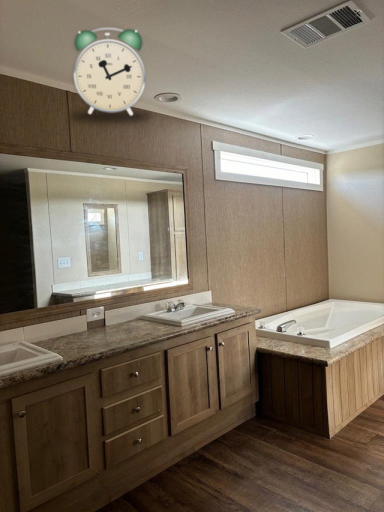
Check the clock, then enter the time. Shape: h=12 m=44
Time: h=11 m=11
